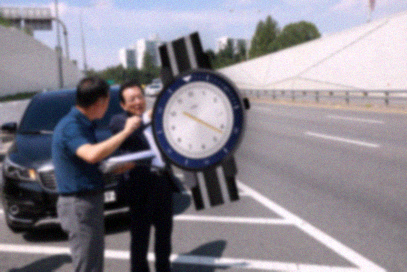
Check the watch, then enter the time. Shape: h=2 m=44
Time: h=10 m=22
